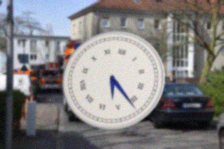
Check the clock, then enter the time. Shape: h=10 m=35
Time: h=5 m=21
